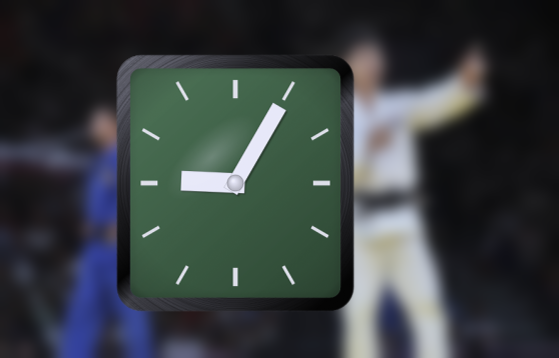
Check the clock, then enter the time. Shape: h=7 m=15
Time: h=9 m=5
